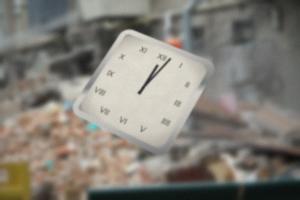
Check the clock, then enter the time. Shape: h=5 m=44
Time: h=12 m=2
